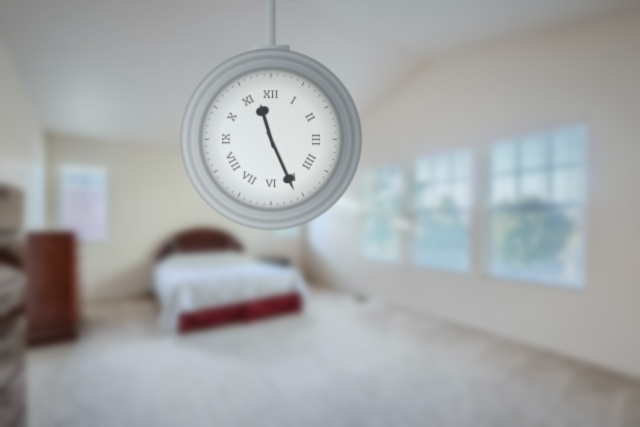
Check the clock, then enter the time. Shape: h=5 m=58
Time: h=11 m=26
